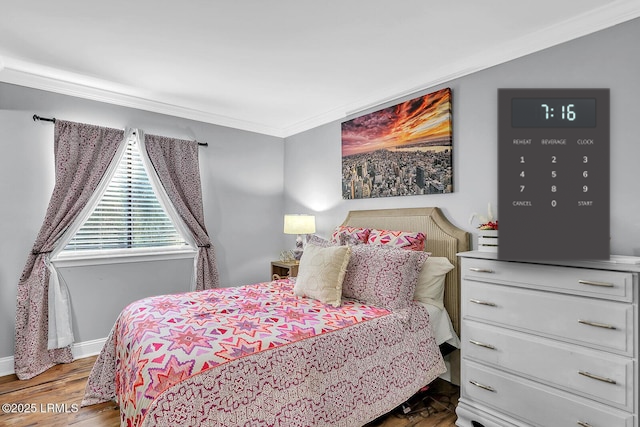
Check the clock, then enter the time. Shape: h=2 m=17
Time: h=7 m=16
